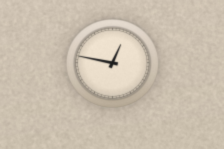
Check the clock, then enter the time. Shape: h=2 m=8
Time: h=12 m=47
